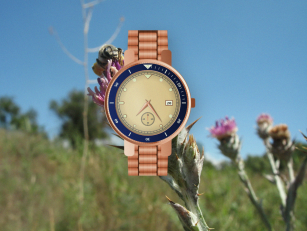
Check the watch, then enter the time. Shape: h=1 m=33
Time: h=7 m=24
